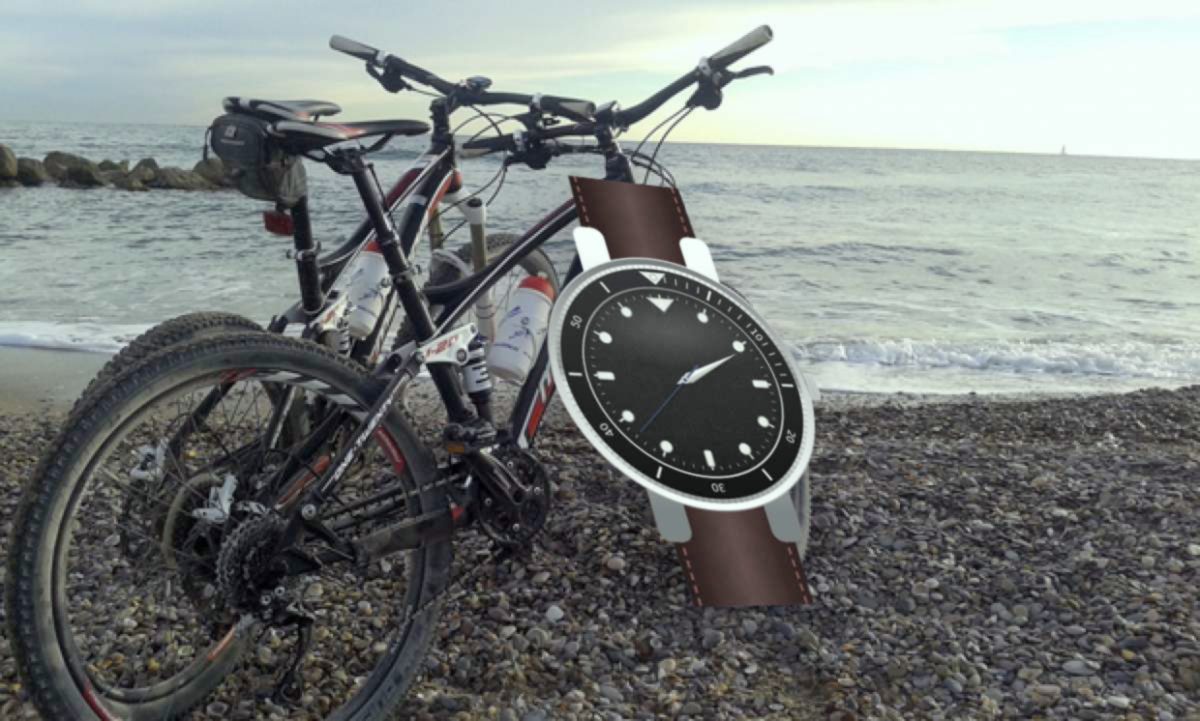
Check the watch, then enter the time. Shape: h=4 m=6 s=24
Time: h=2 m=10 s=38
